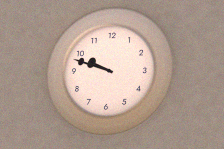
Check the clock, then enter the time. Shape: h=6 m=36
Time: h=9 m=48
